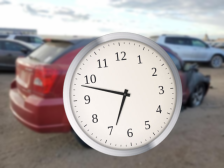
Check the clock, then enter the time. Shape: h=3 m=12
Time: h=6 m=48
